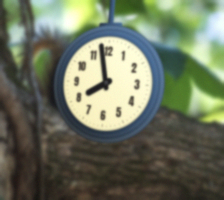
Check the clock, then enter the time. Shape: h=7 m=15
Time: h=7 m=58
